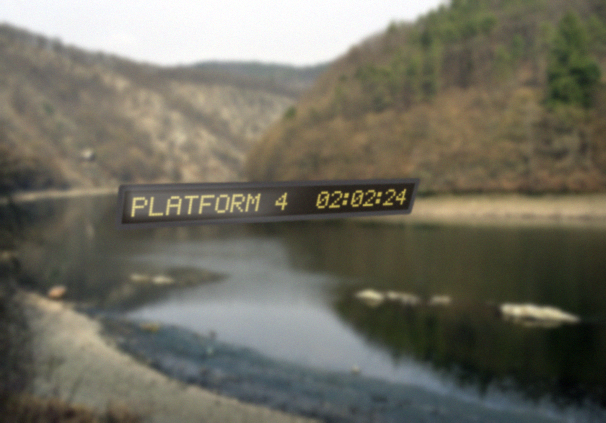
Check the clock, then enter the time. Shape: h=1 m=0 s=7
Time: h=2 m=2 s=24
